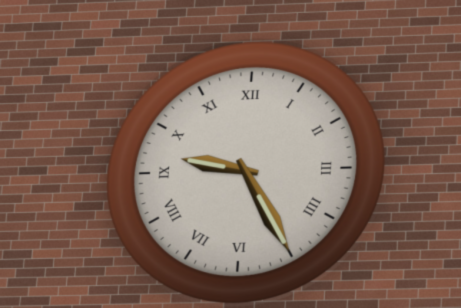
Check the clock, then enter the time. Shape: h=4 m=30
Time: h=9 m=25
